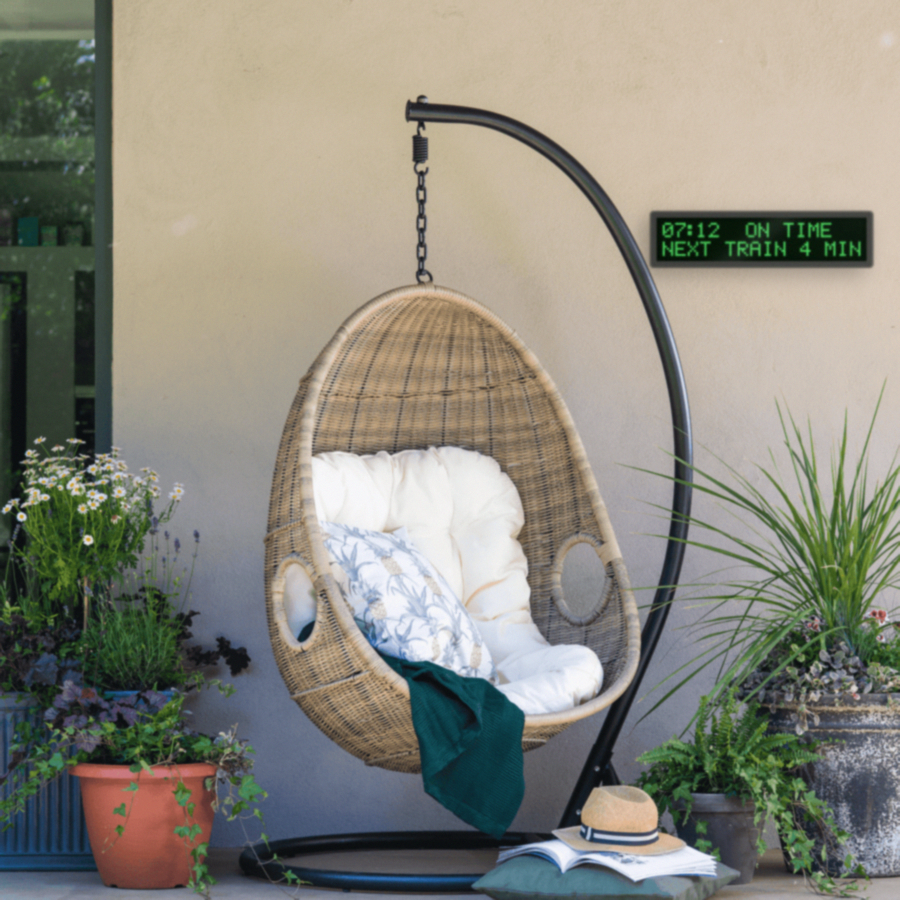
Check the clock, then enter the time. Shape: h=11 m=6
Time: h=7 m=12
